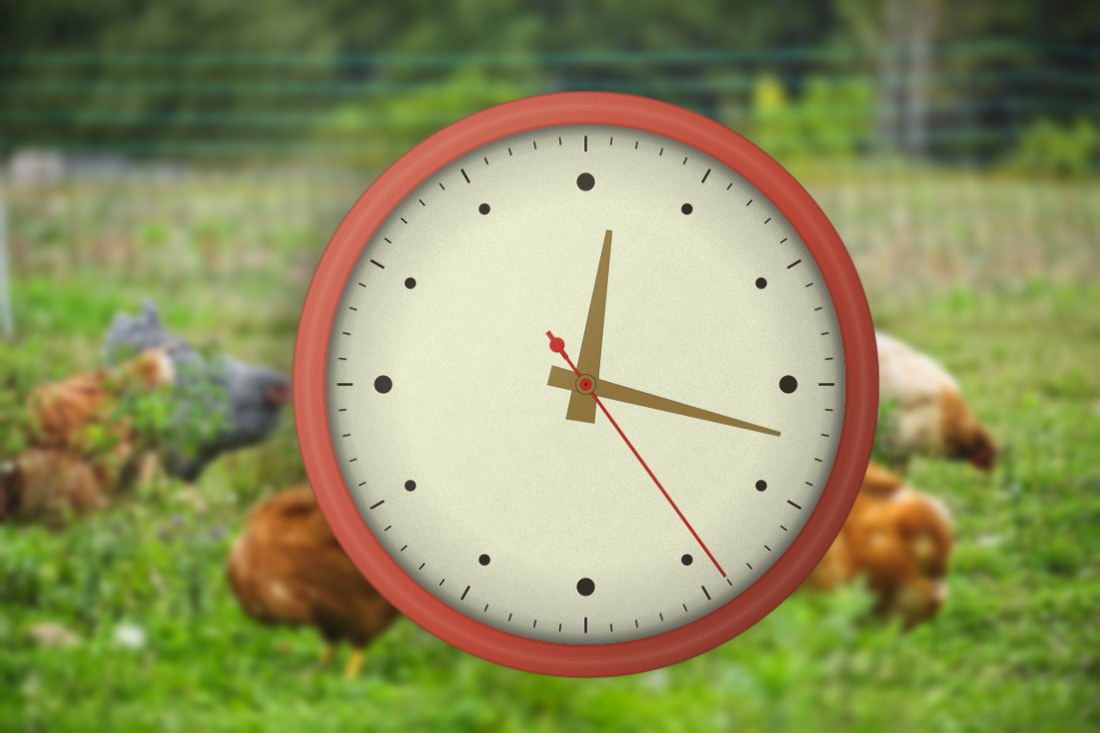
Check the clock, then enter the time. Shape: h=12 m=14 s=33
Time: h=12 m=17 s=24
